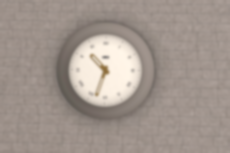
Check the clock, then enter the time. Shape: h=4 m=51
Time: h=10 m=33
